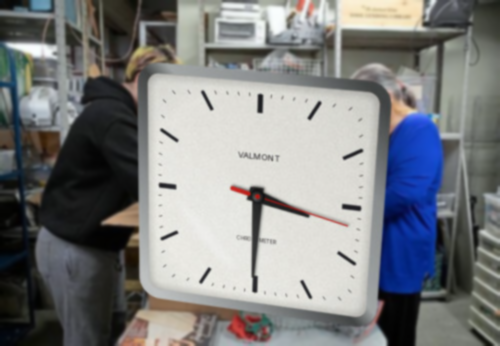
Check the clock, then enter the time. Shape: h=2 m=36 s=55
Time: h=3 m=30 s=17
